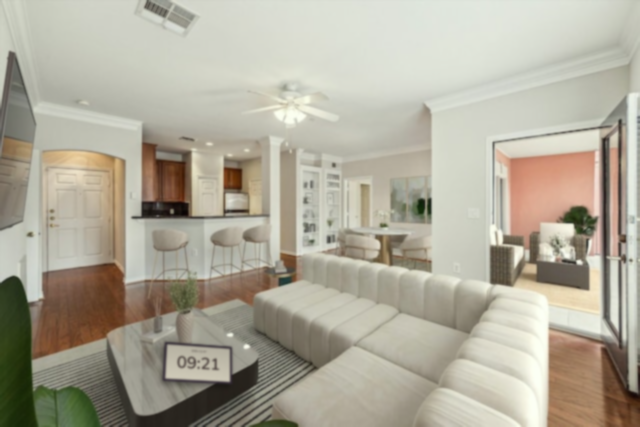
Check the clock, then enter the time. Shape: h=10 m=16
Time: h=9 m=21
